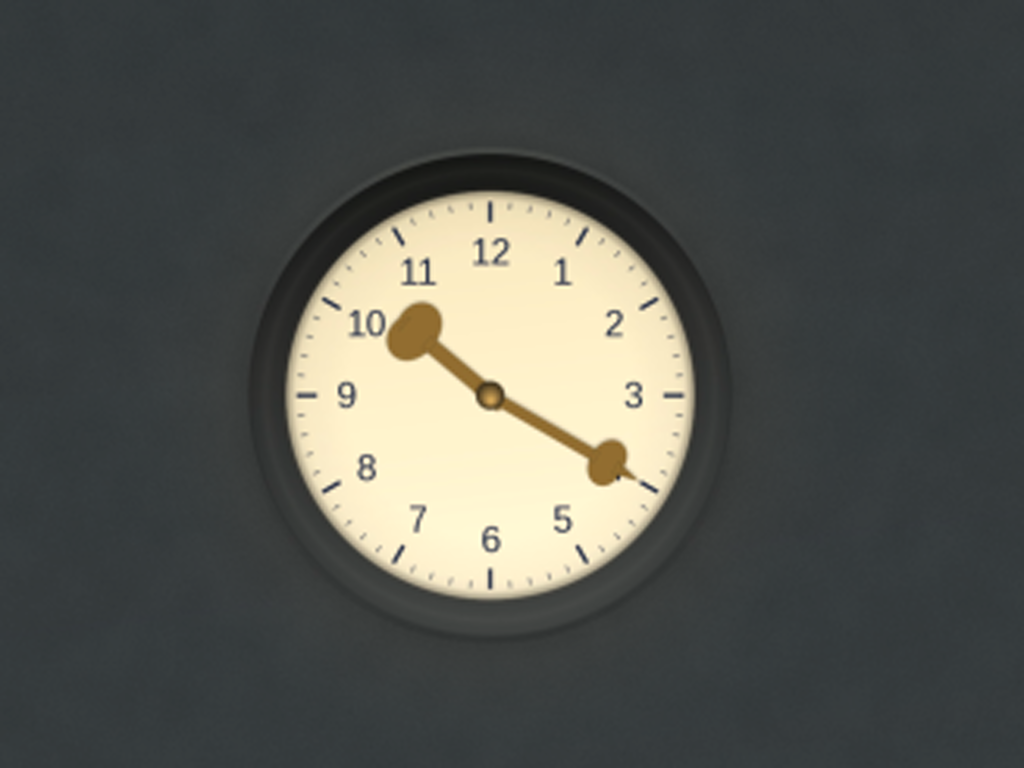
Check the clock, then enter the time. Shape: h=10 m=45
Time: h=10 m=20
